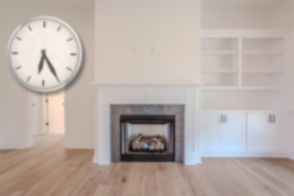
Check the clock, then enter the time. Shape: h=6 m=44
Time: h=6 m=25
